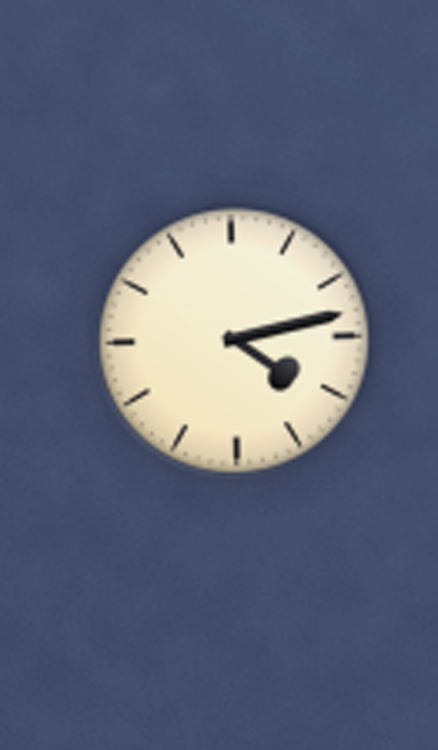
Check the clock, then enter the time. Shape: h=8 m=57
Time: h=4 m=13
